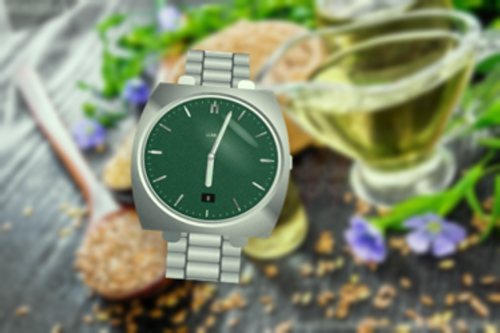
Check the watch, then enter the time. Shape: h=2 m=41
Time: h=6 m=3
